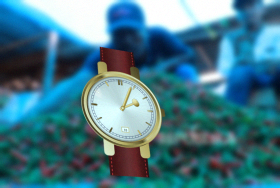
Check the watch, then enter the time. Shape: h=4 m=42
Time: h=2 m=4
